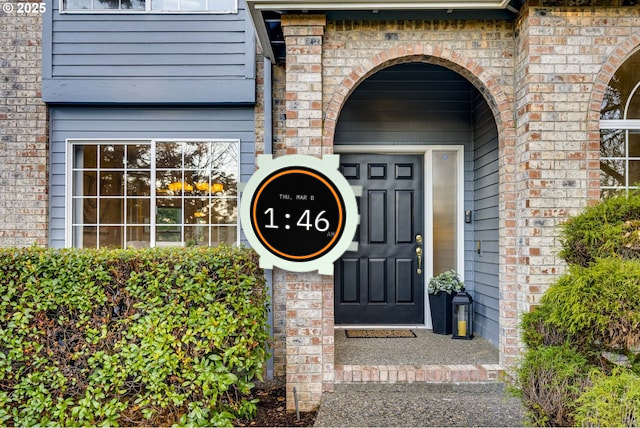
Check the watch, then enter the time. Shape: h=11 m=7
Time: h=1 m=46
